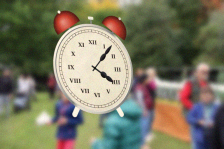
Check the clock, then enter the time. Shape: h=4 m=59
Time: h=4 m=7
